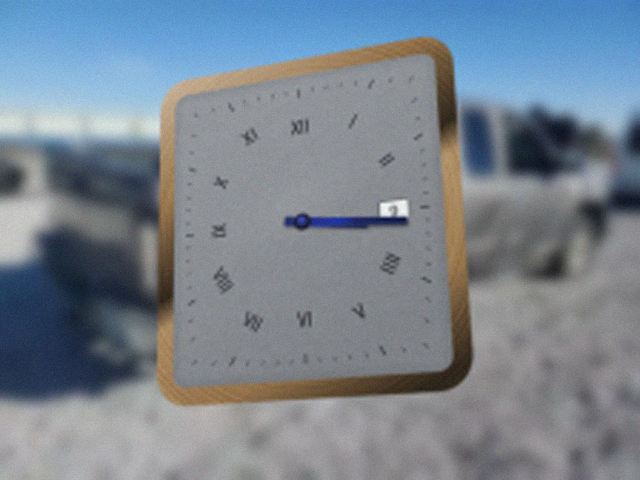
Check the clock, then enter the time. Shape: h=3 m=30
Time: h=3 m=16
